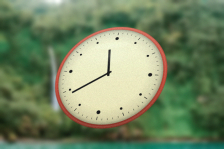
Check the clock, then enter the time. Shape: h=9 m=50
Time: h=11 m=39
